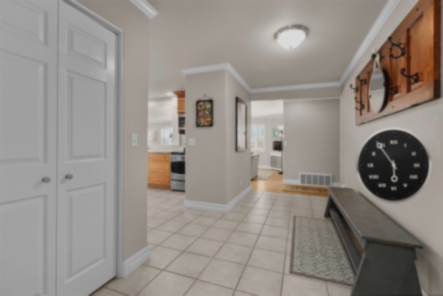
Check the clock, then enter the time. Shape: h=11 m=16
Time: h=5 m=54
